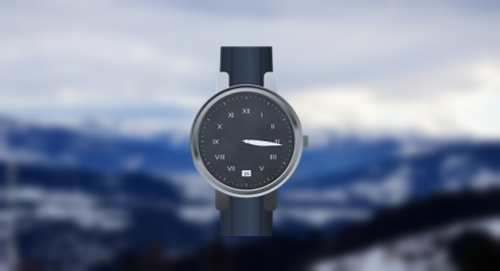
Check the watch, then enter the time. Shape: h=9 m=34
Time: h=3 m=16
